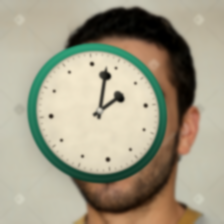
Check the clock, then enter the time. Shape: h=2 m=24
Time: h=2 m=3
